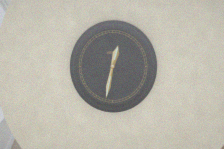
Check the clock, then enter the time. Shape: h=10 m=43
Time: h=12 m=32
